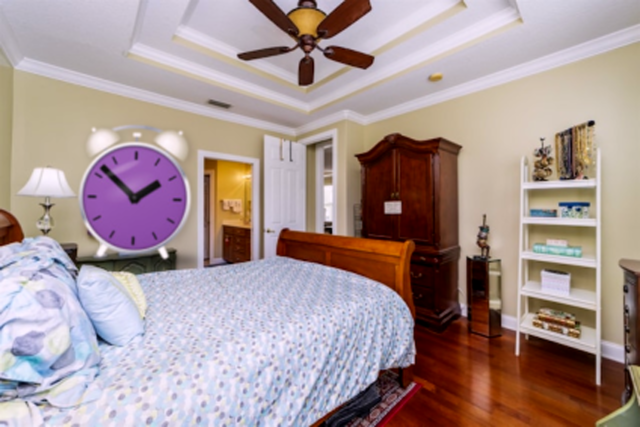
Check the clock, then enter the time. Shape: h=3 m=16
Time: h=1 m=52
